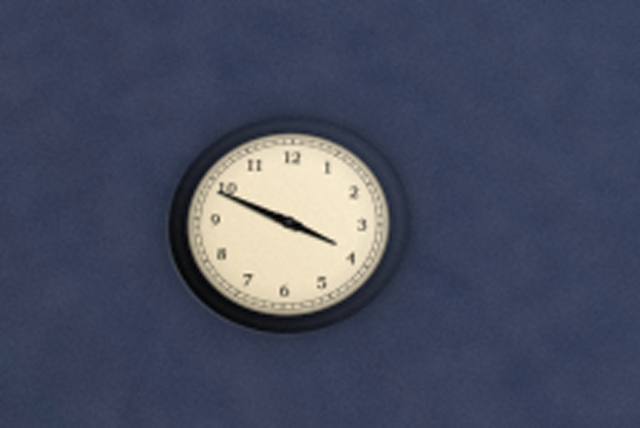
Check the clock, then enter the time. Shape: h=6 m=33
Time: h=3 m=49
